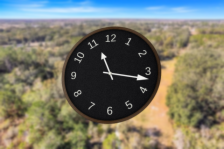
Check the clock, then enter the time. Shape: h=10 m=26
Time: h=11 m=17
